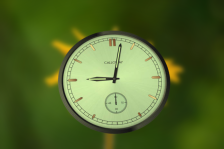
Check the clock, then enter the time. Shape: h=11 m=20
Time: h=9 m=2
